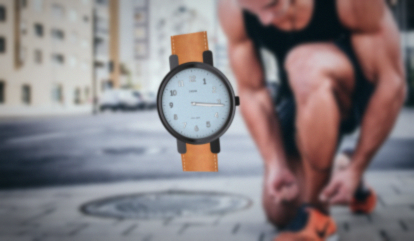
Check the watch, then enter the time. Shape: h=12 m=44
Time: h=3 m=16
